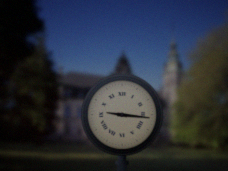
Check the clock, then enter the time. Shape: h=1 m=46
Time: h=9 m=16
